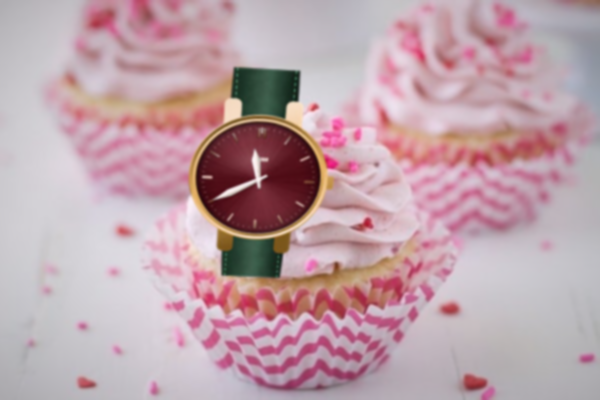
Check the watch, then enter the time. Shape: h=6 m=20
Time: h=11 m=40
